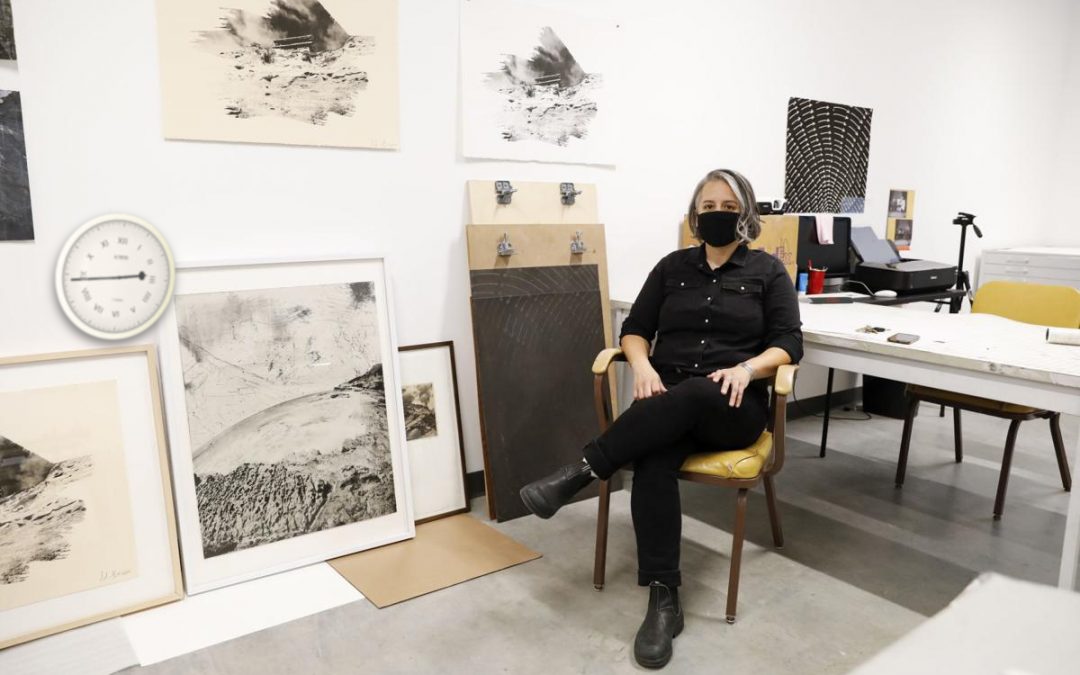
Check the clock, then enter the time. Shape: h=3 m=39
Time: h=2 m=44
